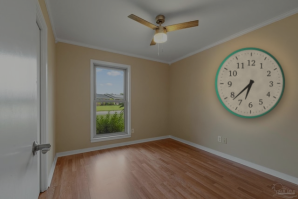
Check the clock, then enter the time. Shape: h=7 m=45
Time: h=6 m=38
